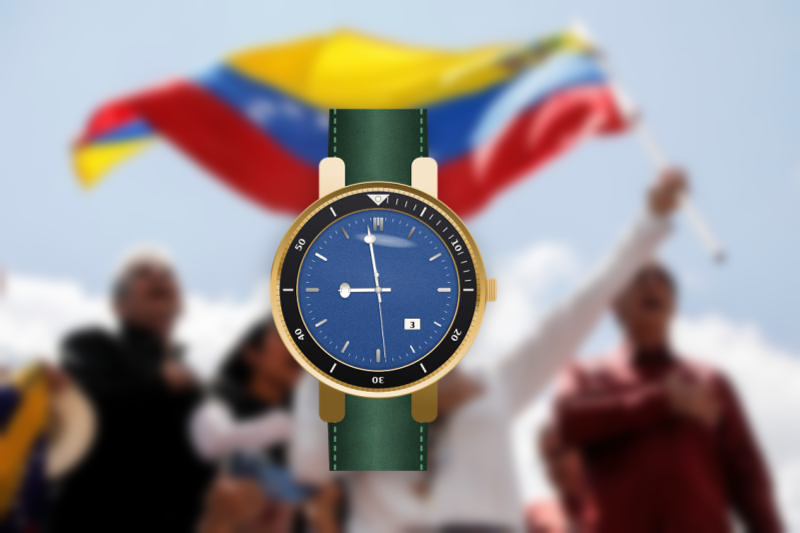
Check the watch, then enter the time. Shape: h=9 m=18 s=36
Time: h=8 m=58 s=29
